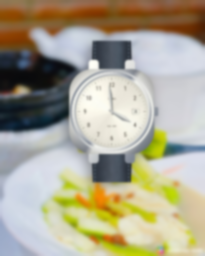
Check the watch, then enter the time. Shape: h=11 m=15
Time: h=3 m=59
